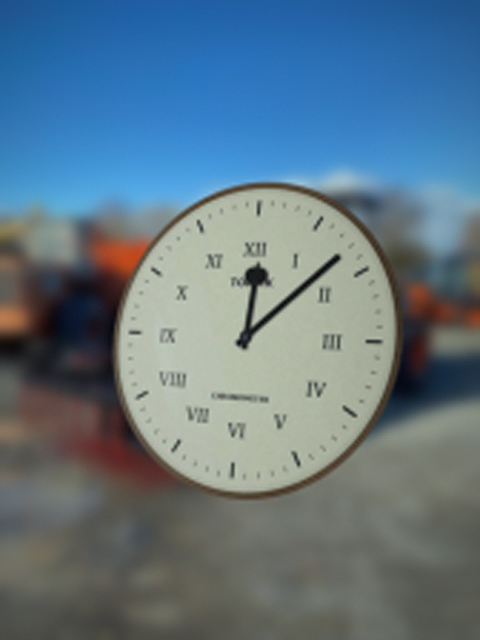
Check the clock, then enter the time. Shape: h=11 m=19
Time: h=12 m=8
